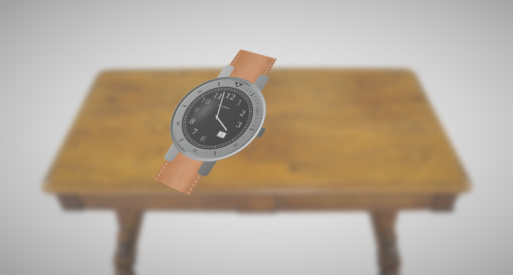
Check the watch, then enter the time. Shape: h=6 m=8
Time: h=3 m=57
